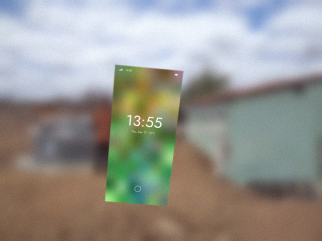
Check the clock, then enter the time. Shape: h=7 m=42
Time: h=13 m=55
